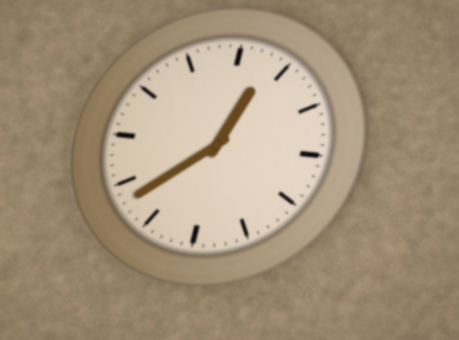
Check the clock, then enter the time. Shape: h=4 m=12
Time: h=12 m=38
